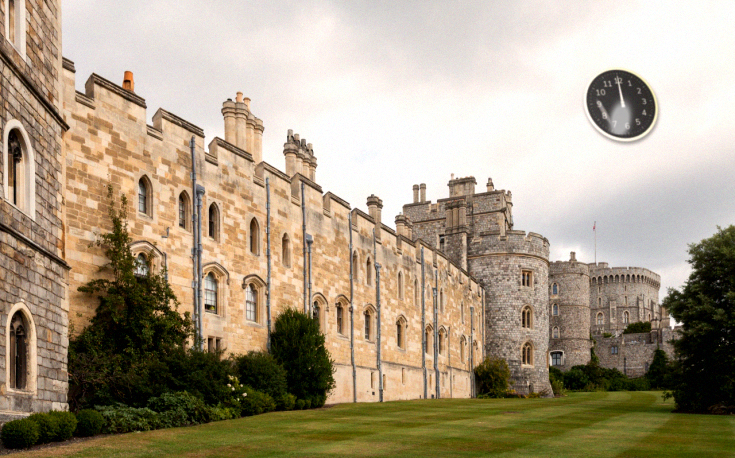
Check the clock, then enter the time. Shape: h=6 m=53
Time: h=12 m=0
